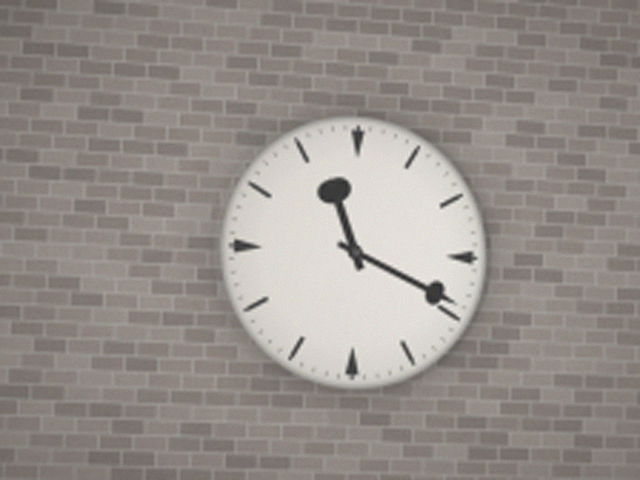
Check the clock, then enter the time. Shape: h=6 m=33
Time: h=11 m=19
